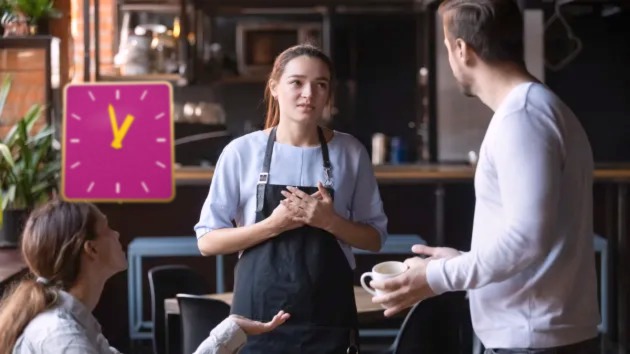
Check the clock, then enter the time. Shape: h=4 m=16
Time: h=12 m=58
